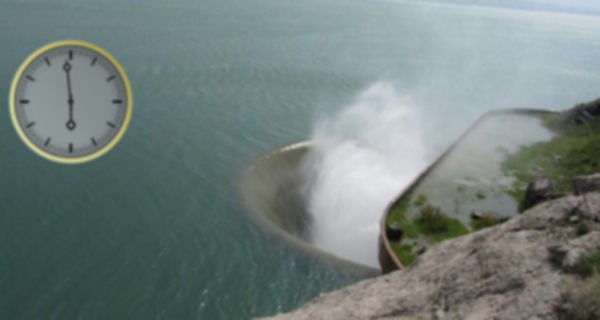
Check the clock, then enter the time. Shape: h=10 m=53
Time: h=5 m=59
